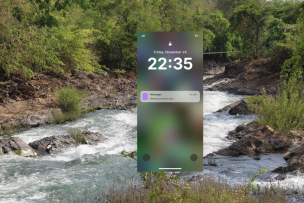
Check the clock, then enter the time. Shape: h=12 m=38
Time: h=22 m=35
